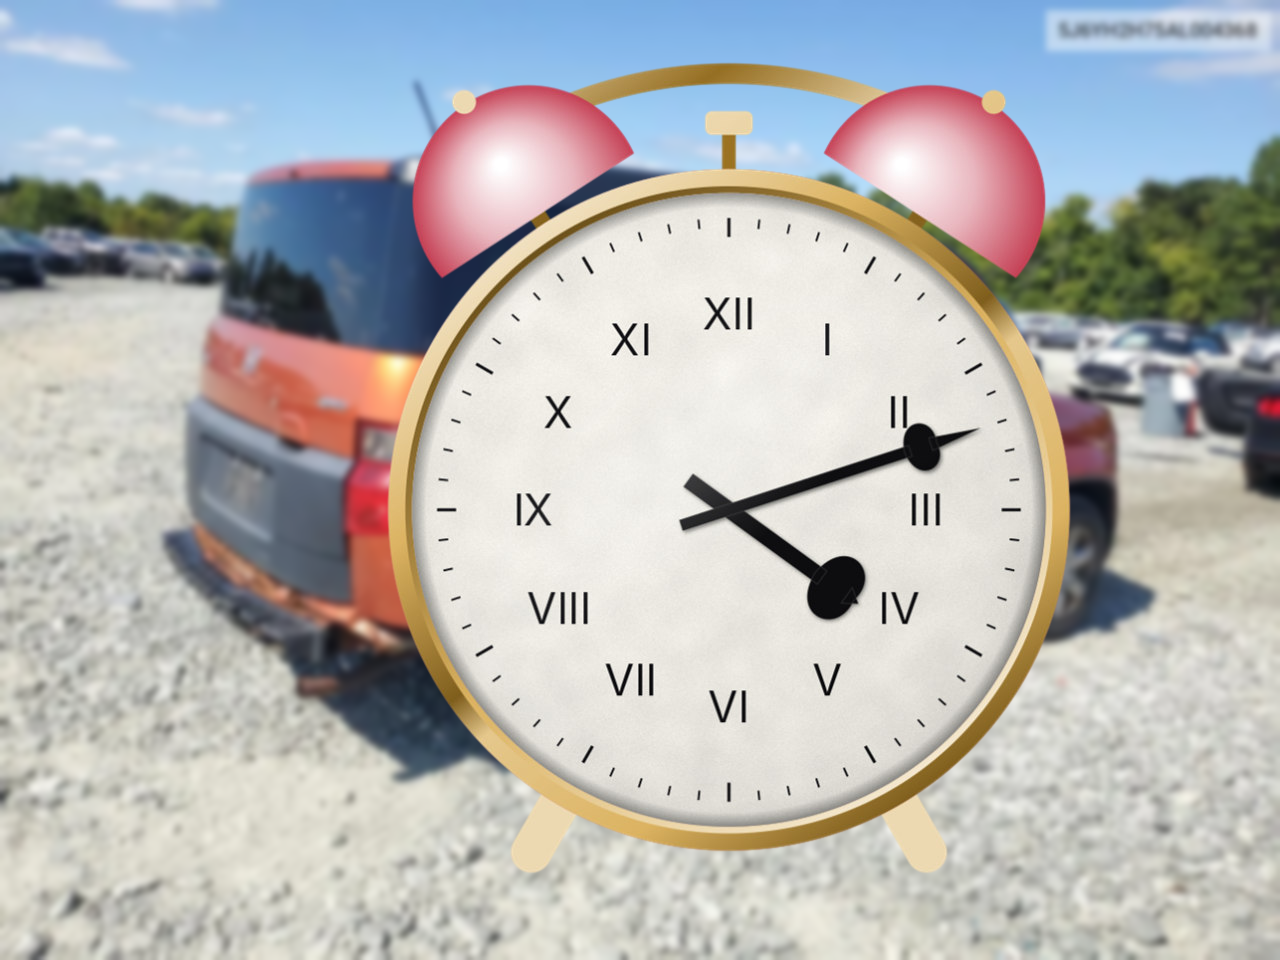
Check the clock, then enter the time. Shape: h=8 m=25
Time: h=4 m=12
